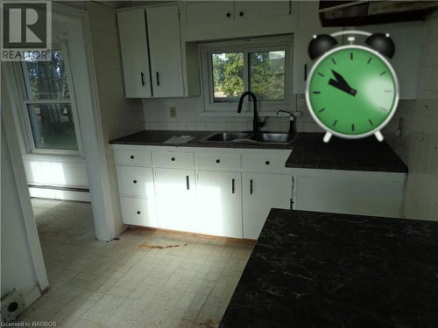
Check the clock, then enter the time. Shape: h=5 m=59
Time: h=9 m=53
